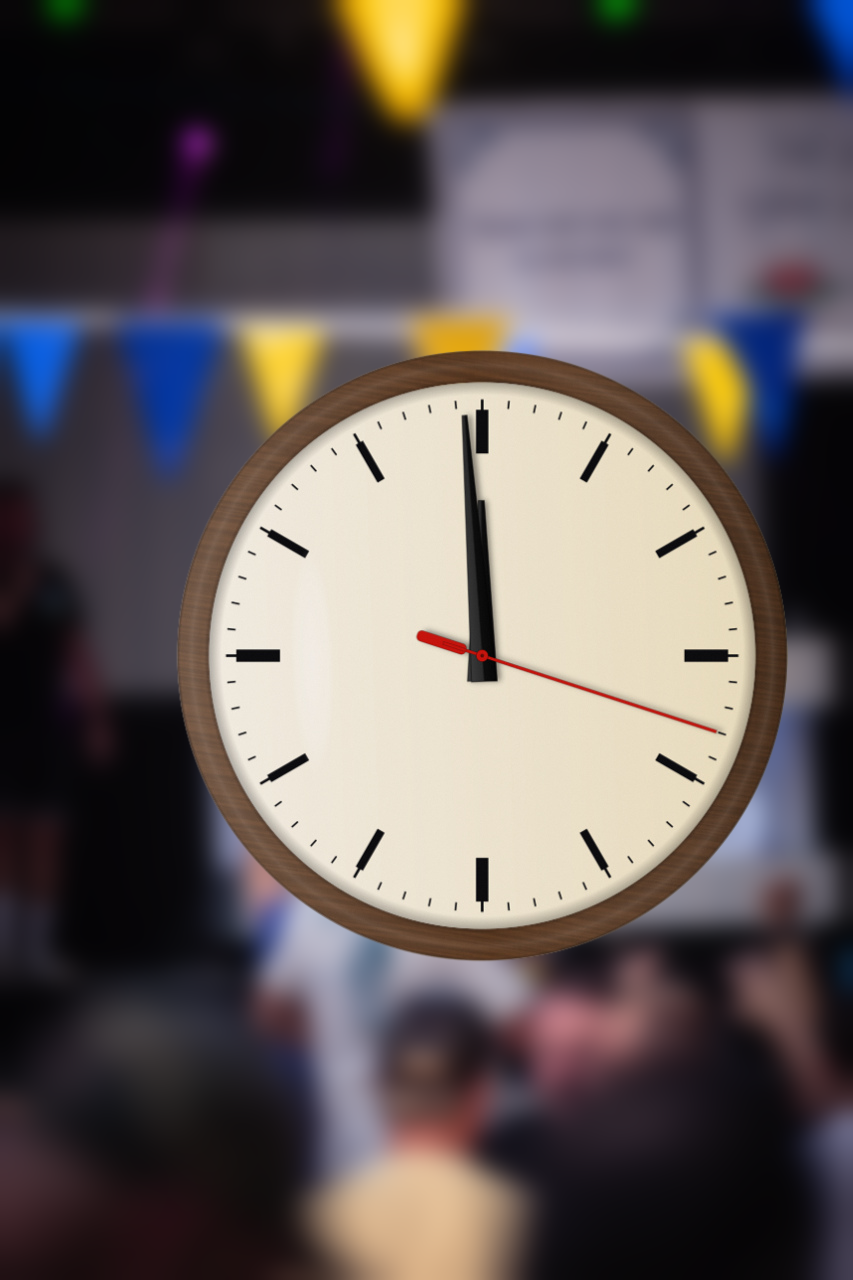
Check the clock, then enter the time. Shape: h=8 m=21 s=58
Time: h=11 m=59 s=18
